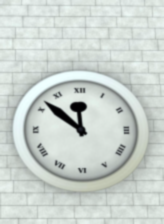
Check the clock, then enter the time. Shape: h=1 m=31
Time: h=11 m=52
